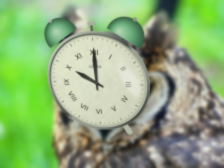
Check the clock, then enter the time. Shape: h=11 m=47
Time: h=10 m=0
